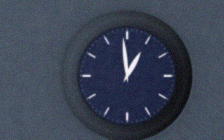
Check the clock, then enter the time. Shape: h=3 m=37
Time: h=12 m=59
